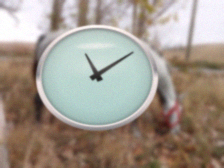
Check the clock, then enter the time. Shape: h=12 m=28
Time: h=11 m=9
